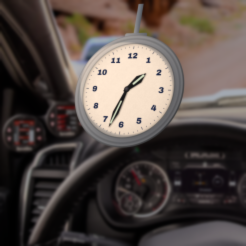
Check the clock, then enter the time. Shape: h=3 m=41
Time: h=1 m=33
